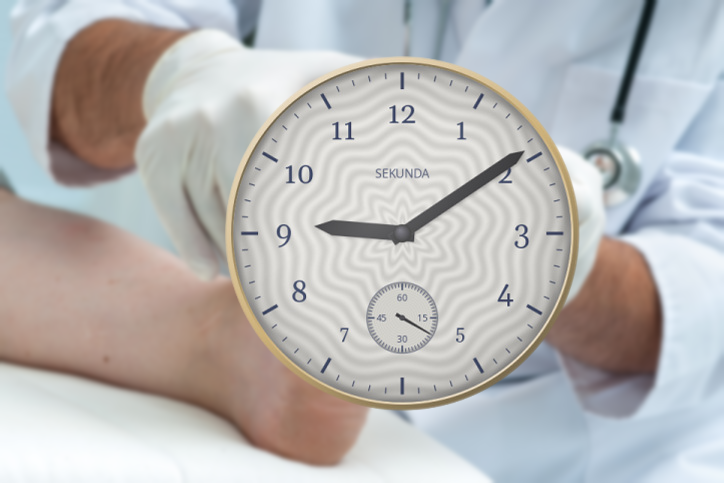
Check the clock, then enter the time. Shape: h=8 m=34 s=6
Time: h=9 m=9 s=20
